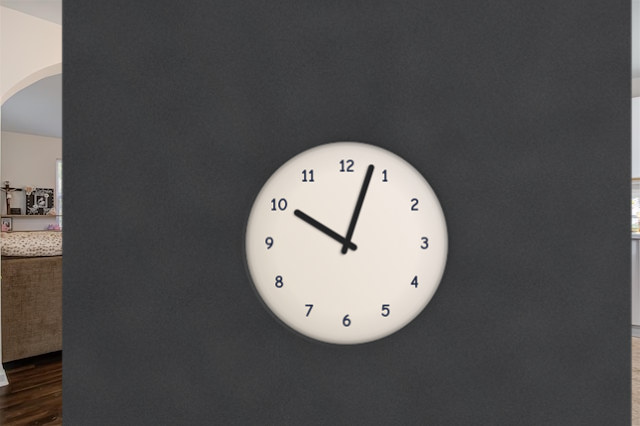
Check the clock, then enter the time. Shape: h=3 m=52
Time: h=10 m=3
